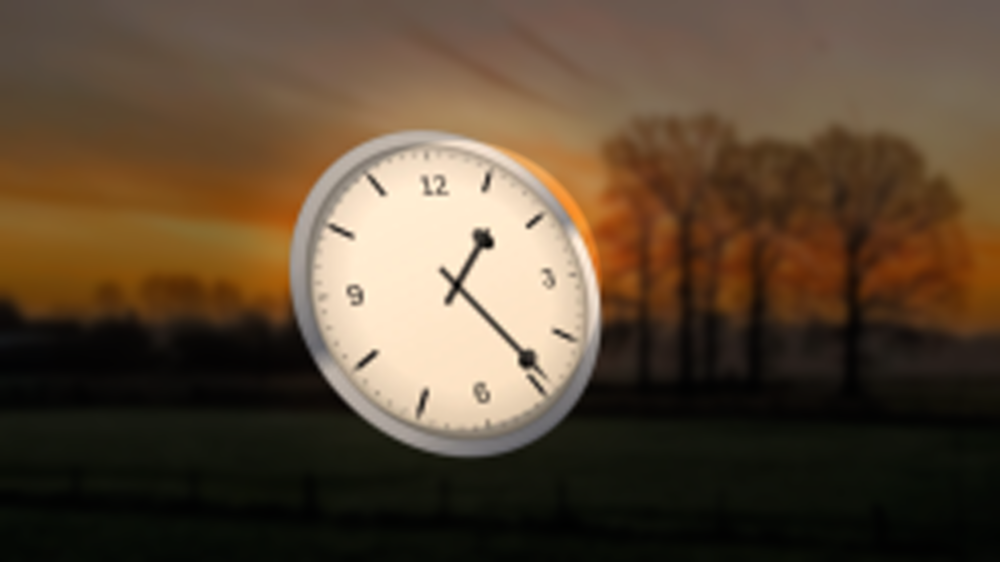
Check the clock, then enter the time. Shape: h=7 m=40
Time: h=1 m=24
